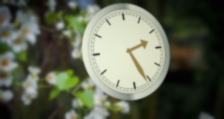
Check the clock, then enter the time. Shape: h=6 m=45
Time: h=2 m=26
